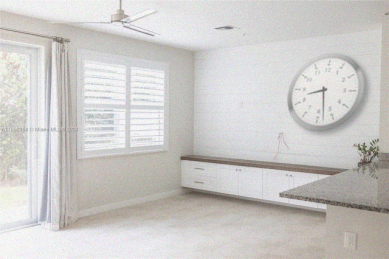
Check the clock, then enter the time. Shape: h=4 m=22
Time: h=8 m=28
